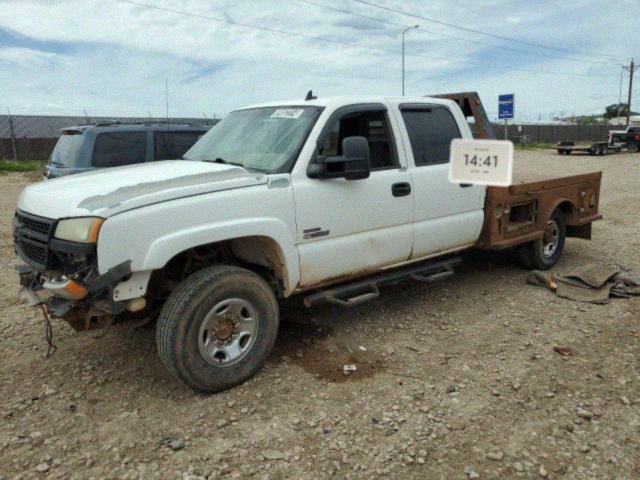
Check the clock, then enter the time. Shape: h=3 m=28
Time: h=14 m=41
